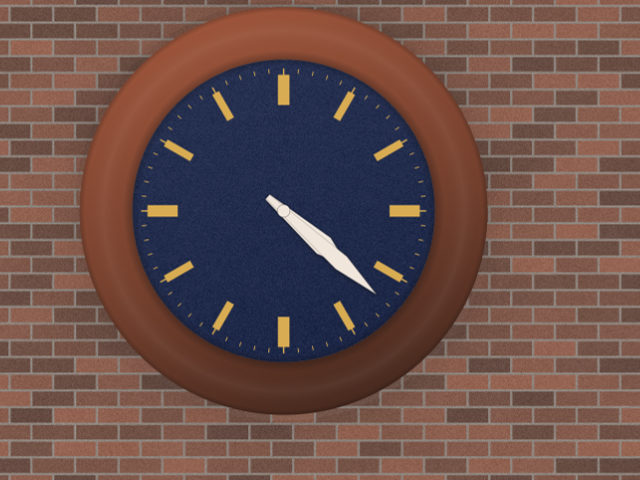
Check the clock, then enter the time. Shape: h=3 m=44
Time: h=4 m=22
